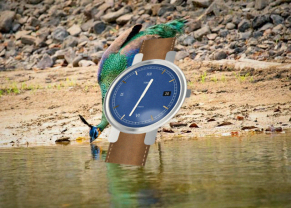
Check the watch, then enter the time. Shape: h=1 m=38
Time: h=12 m=33
